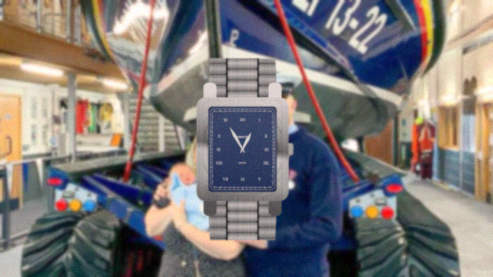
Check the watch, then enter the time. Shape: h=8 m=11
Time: h=12 m=55
